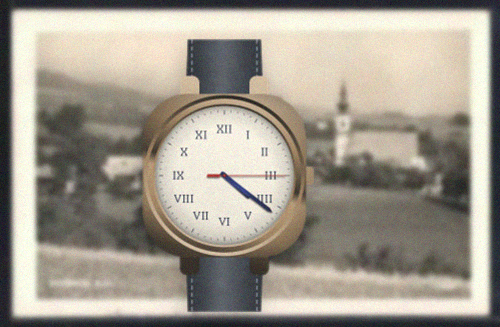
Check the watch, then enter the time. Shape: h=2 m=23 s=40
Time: h=4 m=21 s=15
